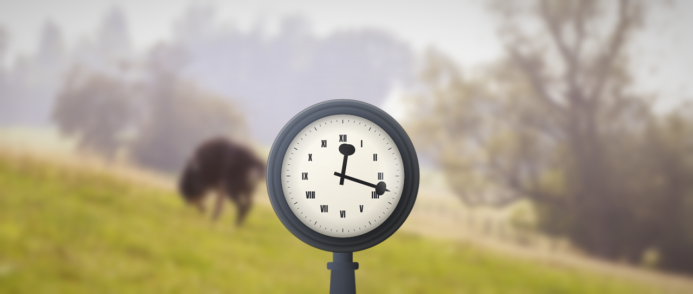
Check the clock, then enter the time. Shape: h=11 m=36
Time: h=12 m=18
